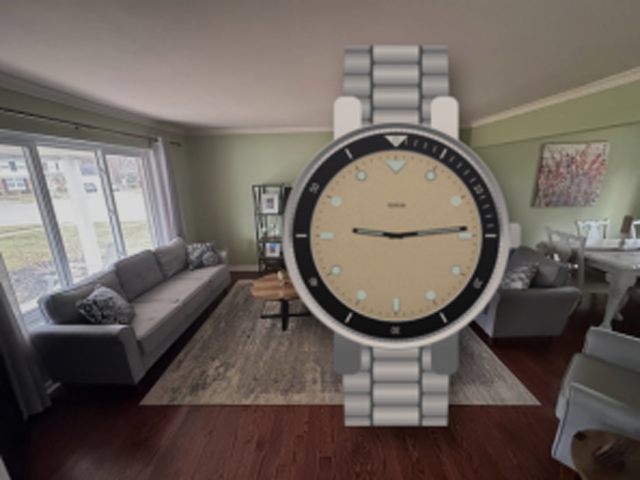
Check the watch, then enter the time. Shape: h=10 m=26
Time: h=9 m=14
